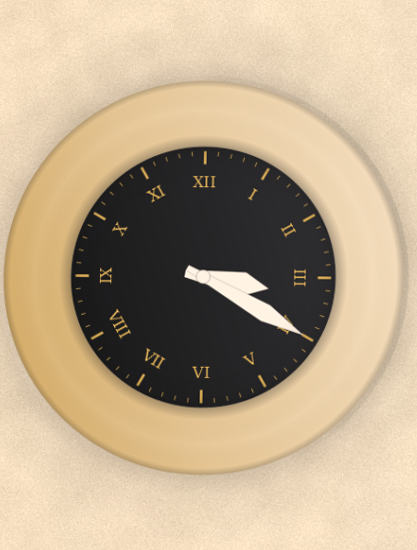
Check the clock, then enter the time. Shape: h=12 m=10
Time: h=3 m=20
